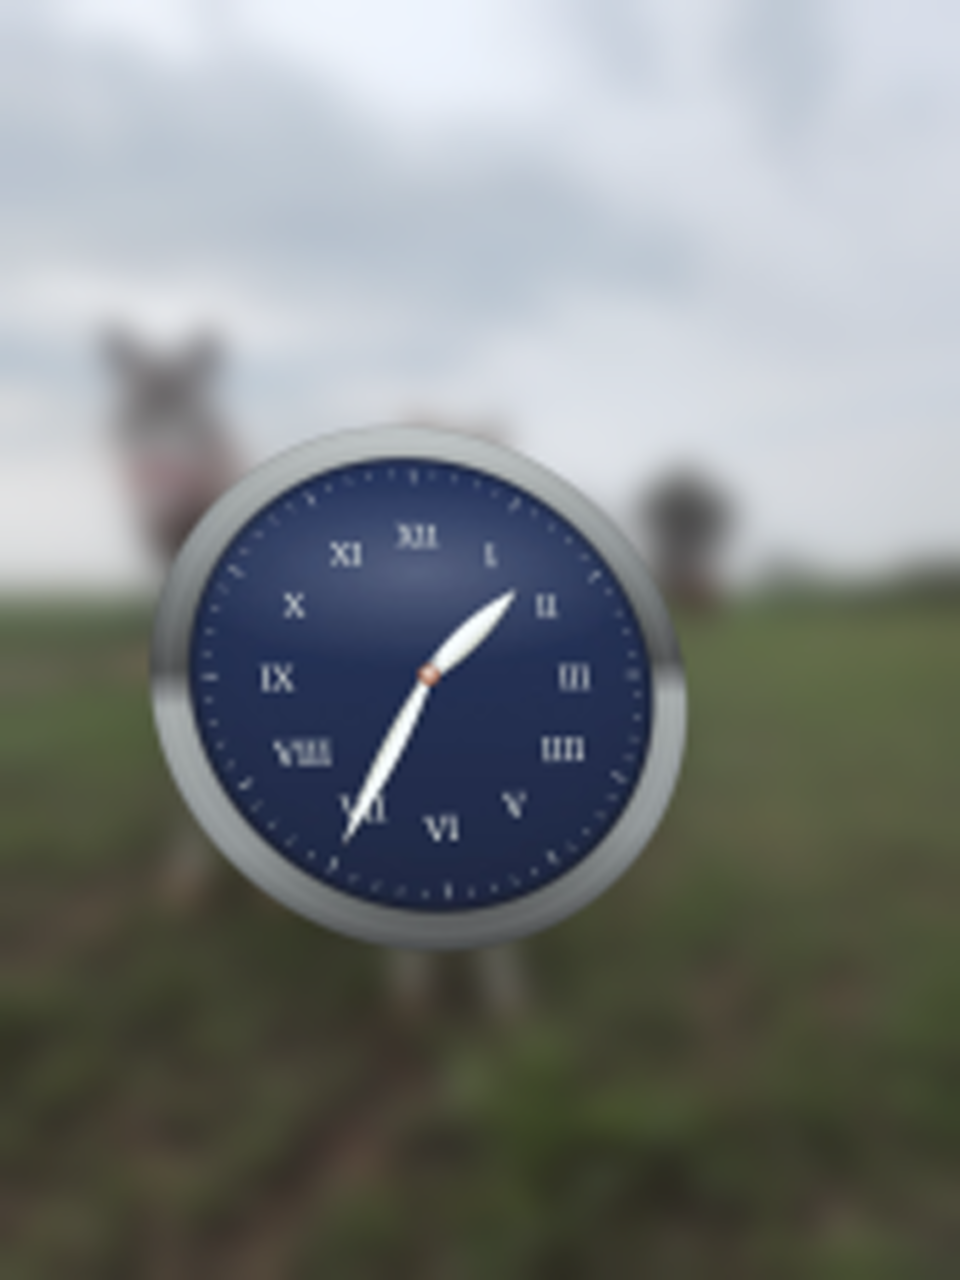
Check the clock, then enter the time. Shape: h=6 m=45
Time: h=1 m=35
